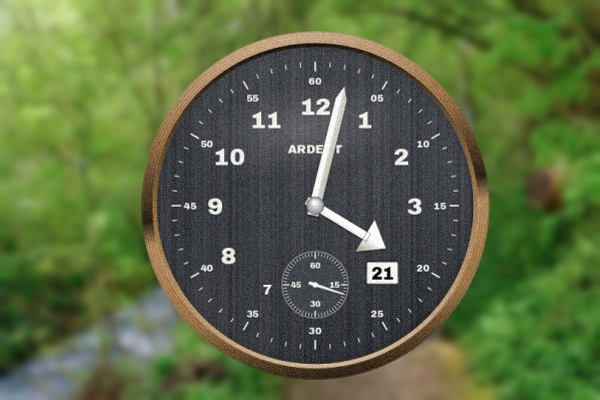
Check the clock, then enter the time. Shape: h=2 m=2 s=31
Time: h=4 m=2 s=18
